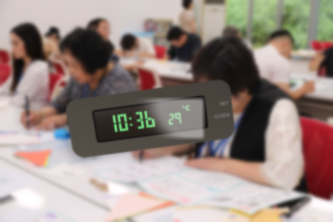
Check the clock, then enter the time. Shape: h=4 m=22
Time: h=10 m=36
